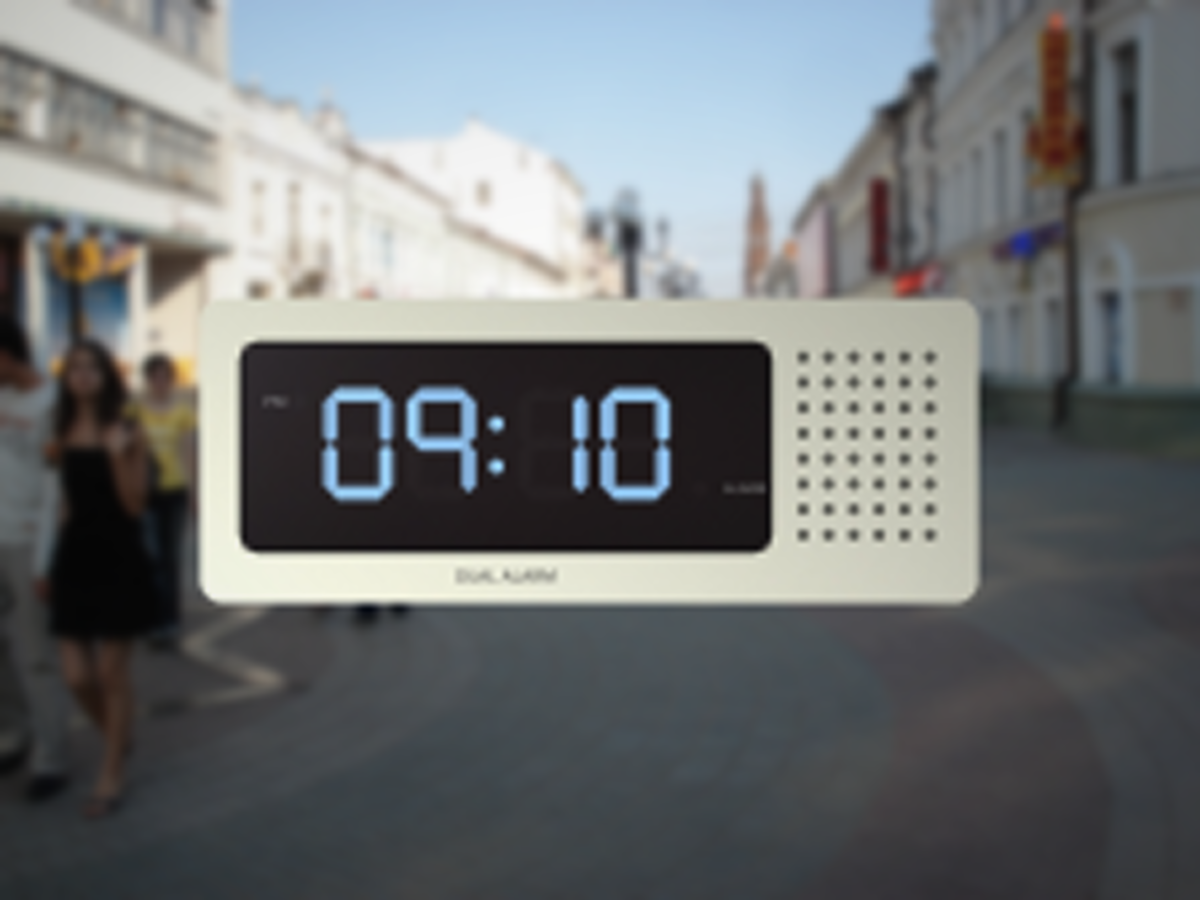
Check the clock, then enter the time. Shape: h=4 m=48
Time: h=9 m=10
